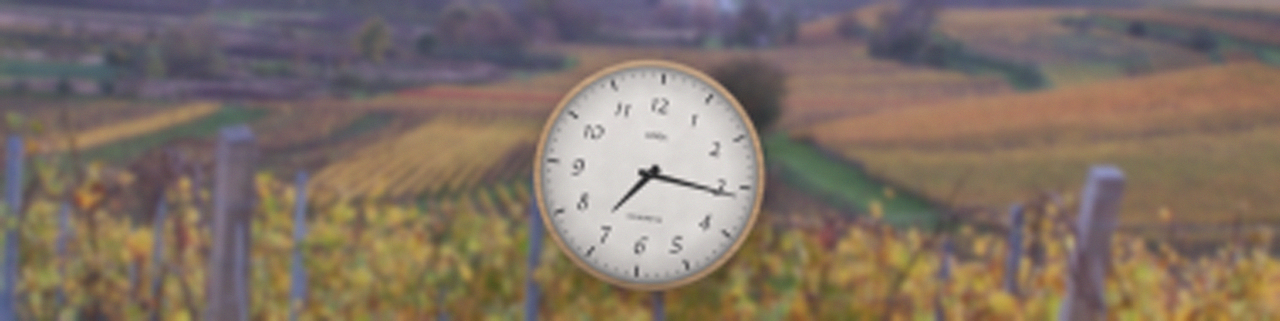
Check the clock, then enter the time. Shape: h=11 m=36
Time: h=7 m=16
